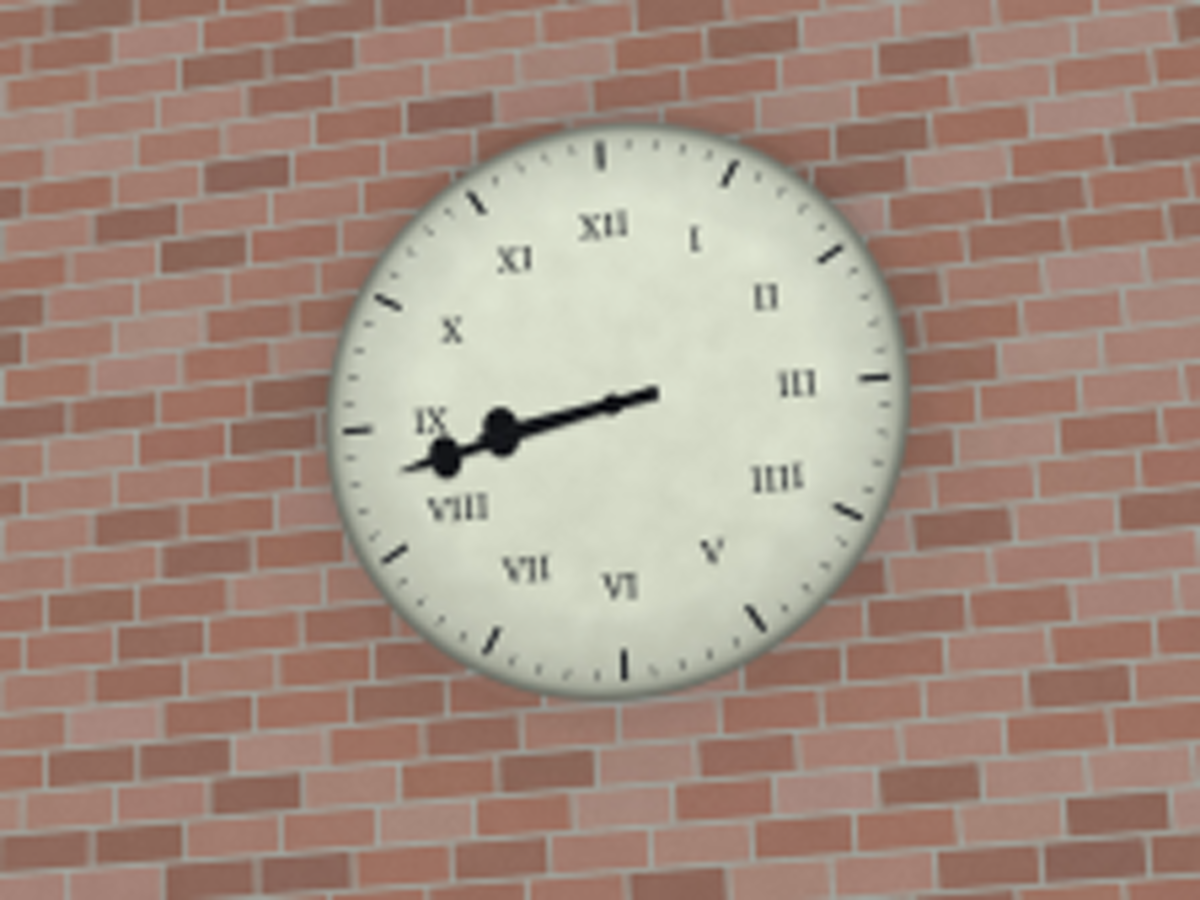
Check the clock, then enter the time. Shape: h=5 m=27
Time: h=8 m=43
